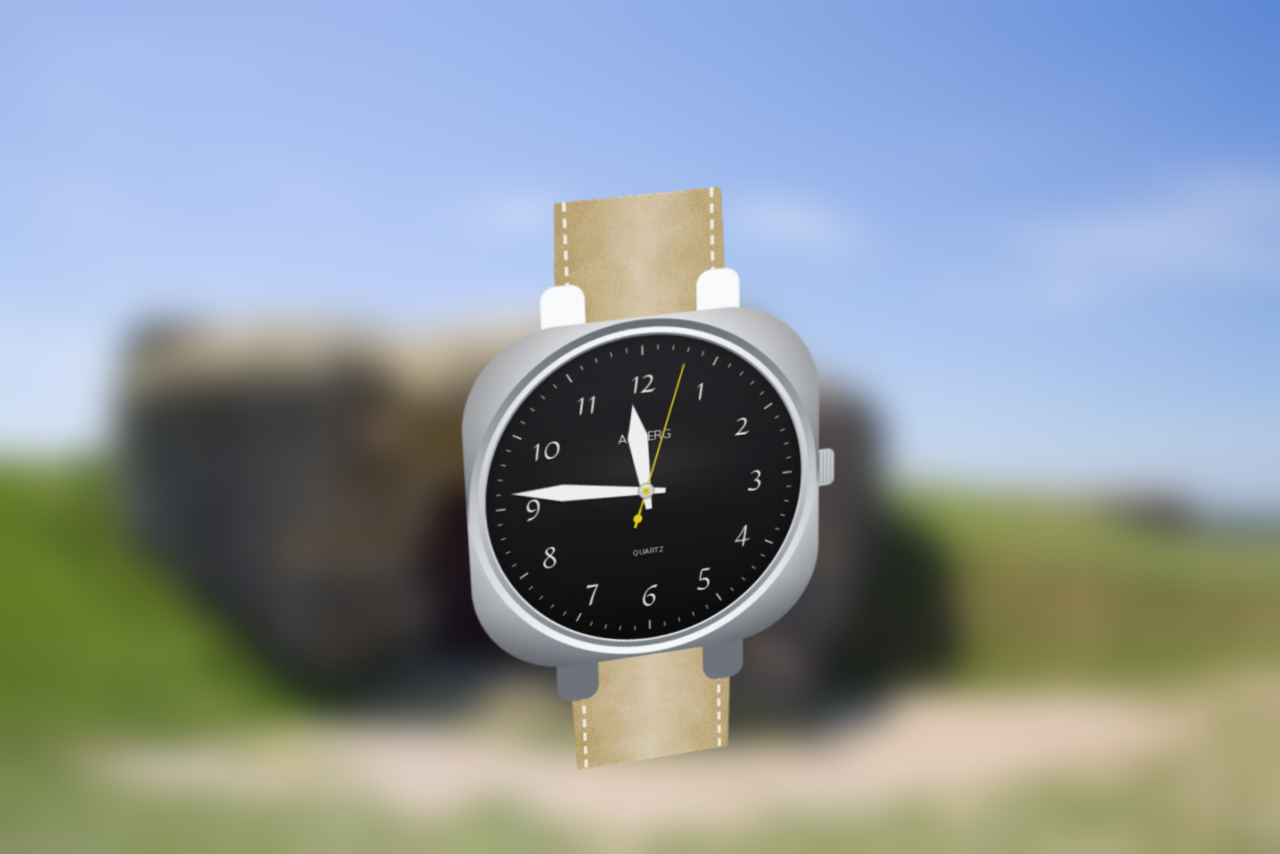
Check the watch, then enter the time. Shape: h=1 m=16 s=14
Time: h=11 m=46 s=3
